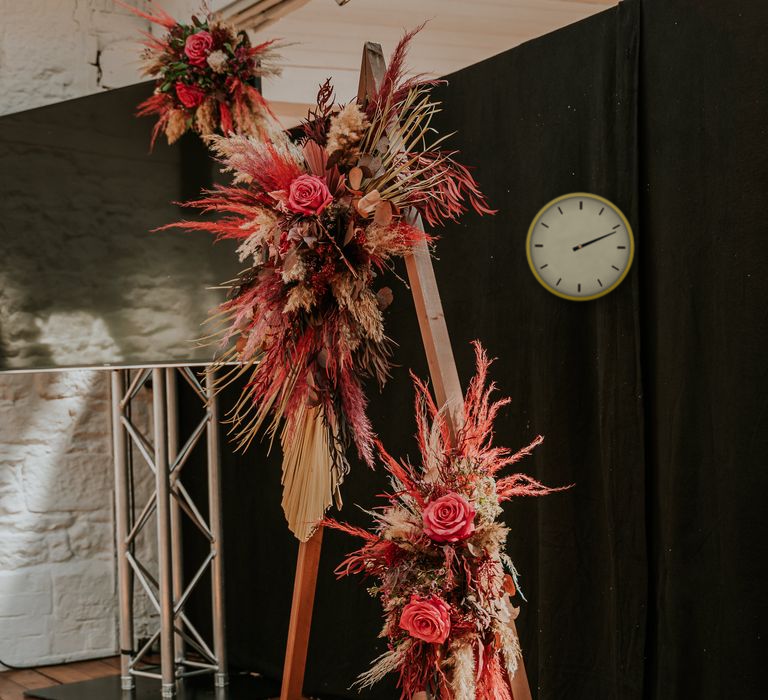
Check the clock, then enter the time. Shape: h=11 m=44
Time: h=2 m=11
